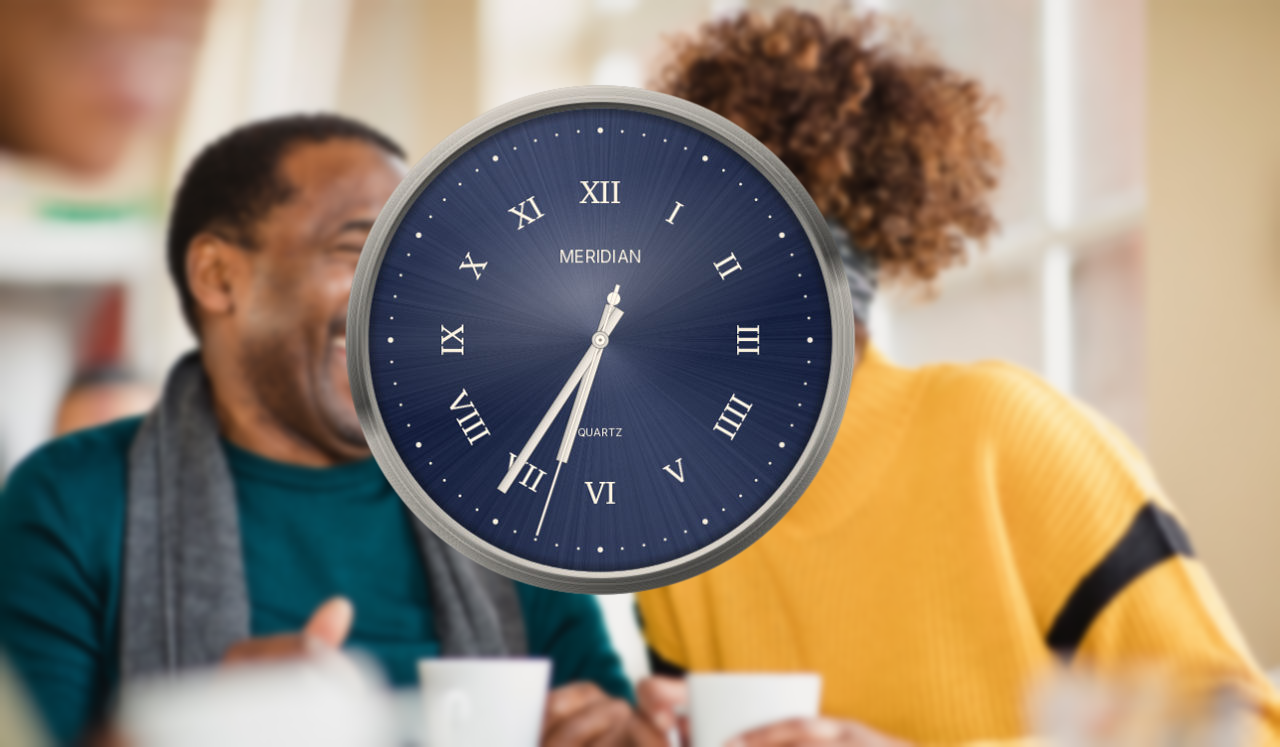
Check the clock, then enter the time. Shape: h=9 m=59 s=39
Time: h=6 m=35 s=33
